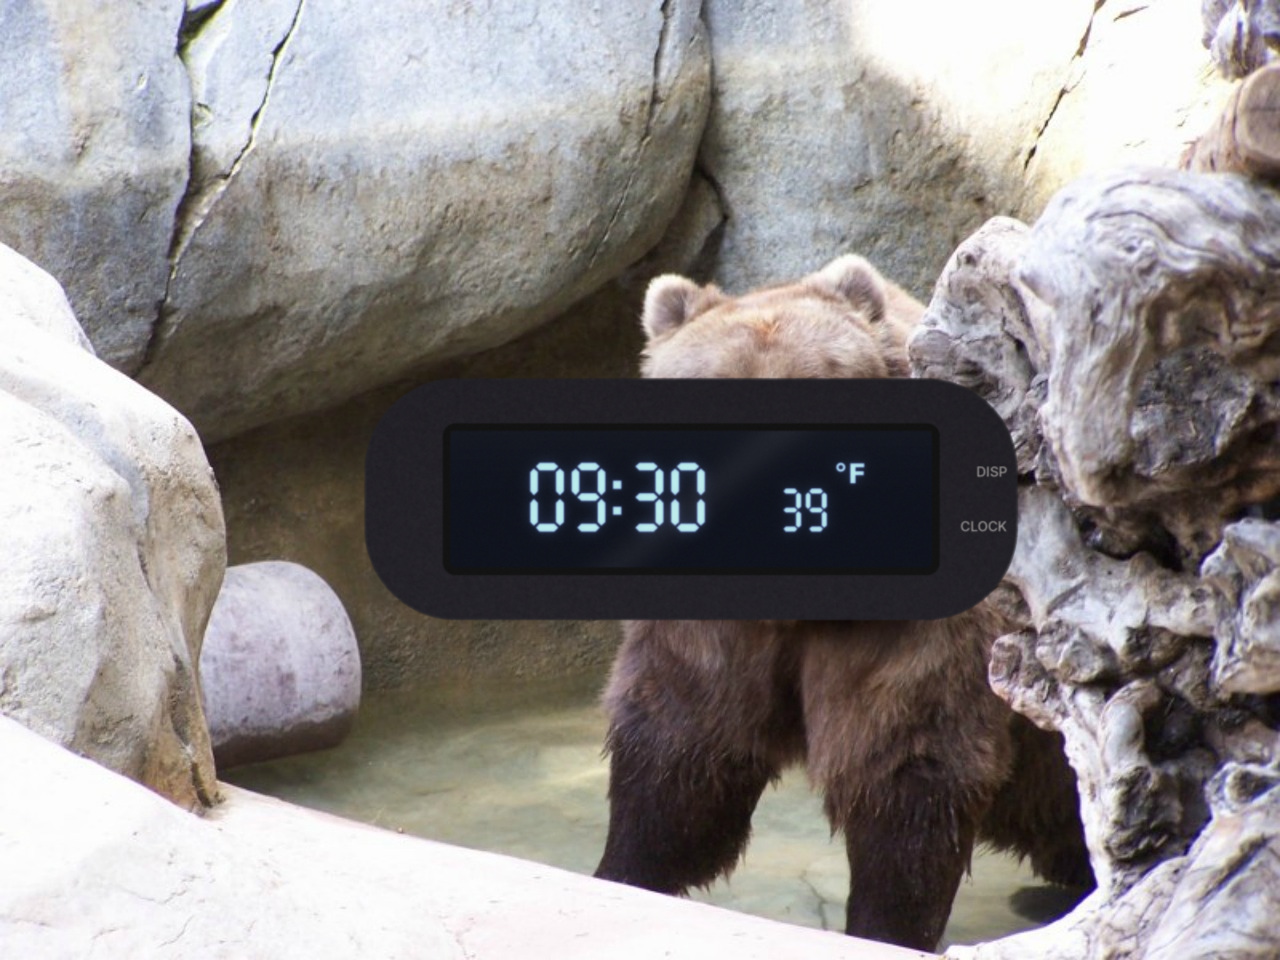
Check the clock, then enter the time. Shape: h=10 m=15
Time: h=9 m=30
